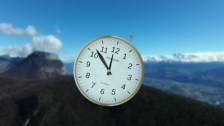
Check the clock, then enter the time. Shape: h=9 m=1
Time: h=11 m=52
